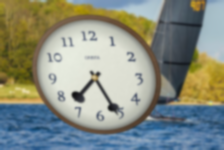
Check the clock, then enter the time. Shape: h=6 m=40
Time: h=7 m=26
